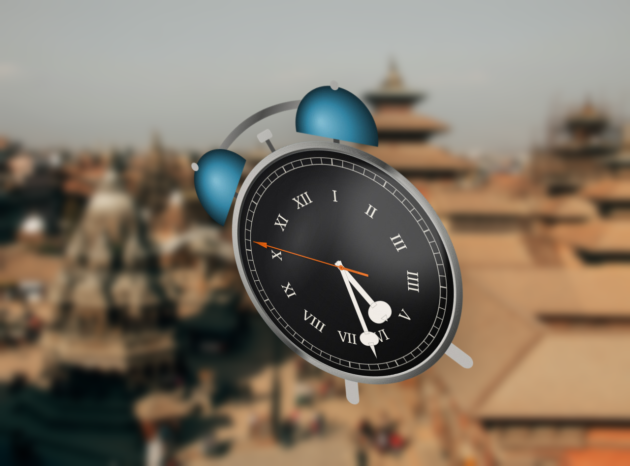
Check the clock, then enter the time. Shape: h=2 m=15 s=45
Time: h=5 m=31 s=51
